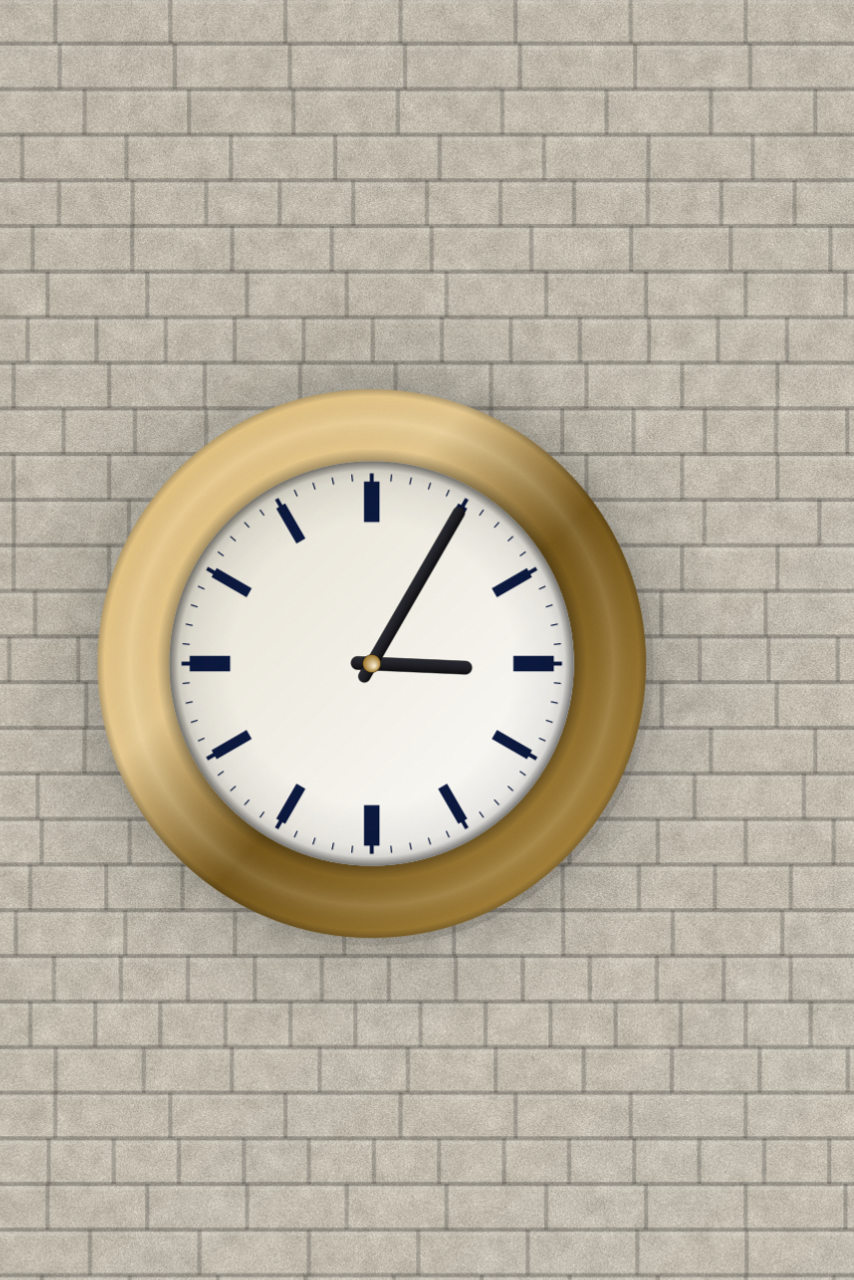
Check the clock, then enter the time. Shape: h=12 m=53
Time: h=3 m=5
